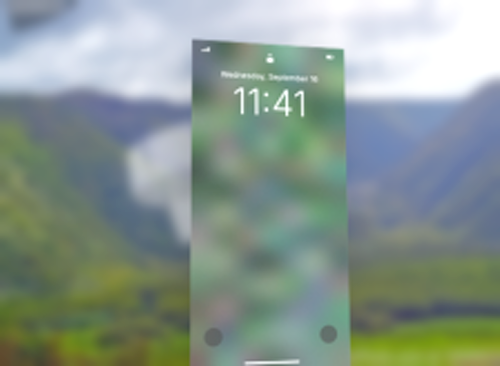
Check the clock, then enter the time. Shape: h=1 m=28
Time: h=11 m=41
